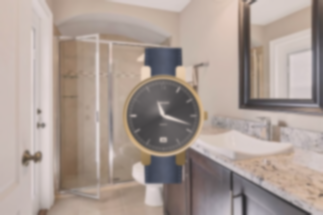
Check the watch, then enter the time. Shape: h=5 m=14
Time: h=11 m=18
